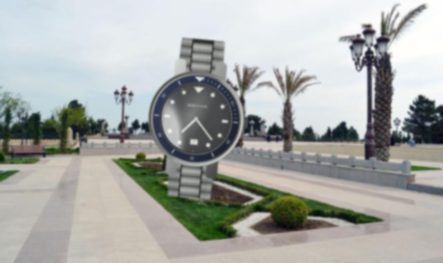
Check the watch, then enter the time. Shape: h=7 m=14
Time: h=7 m=23
